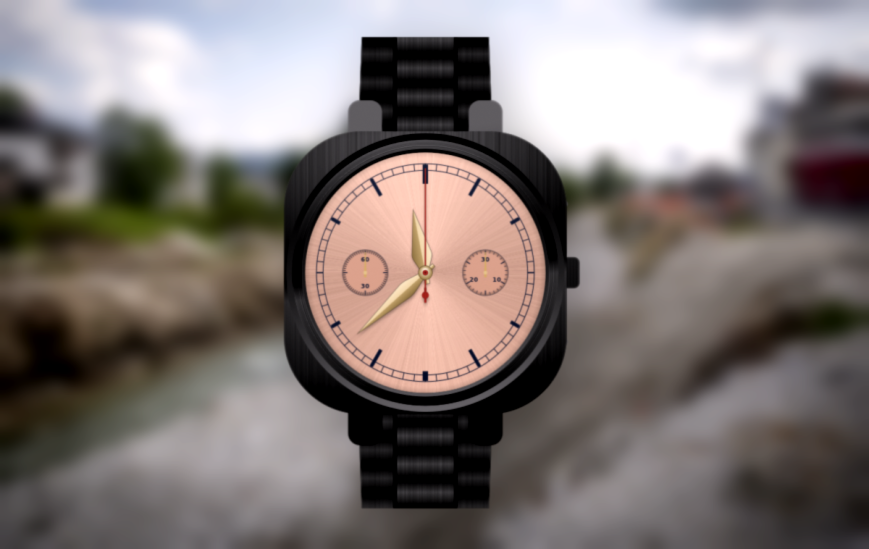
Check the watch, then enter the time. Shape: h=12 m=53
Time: h=11 m=38
